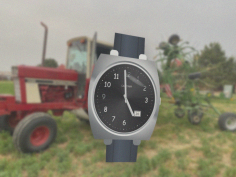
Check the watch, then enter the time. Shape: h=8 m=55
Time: h=4 m=59
